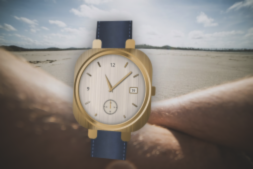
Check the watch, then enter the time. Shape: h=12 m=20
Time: h=11 m=8
